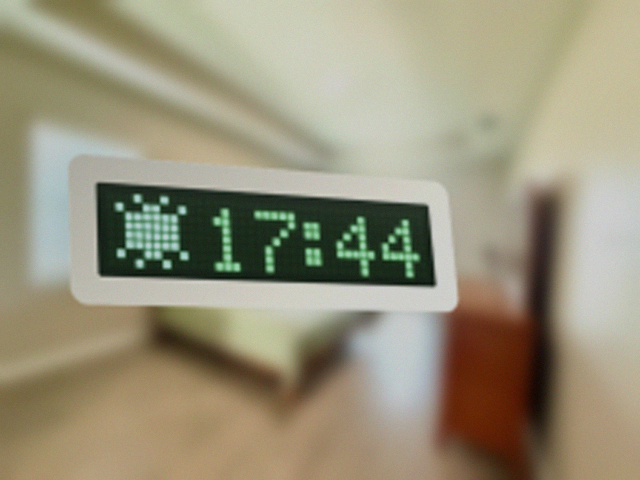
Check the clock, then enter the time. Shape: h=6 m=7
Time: h=17 m=44
